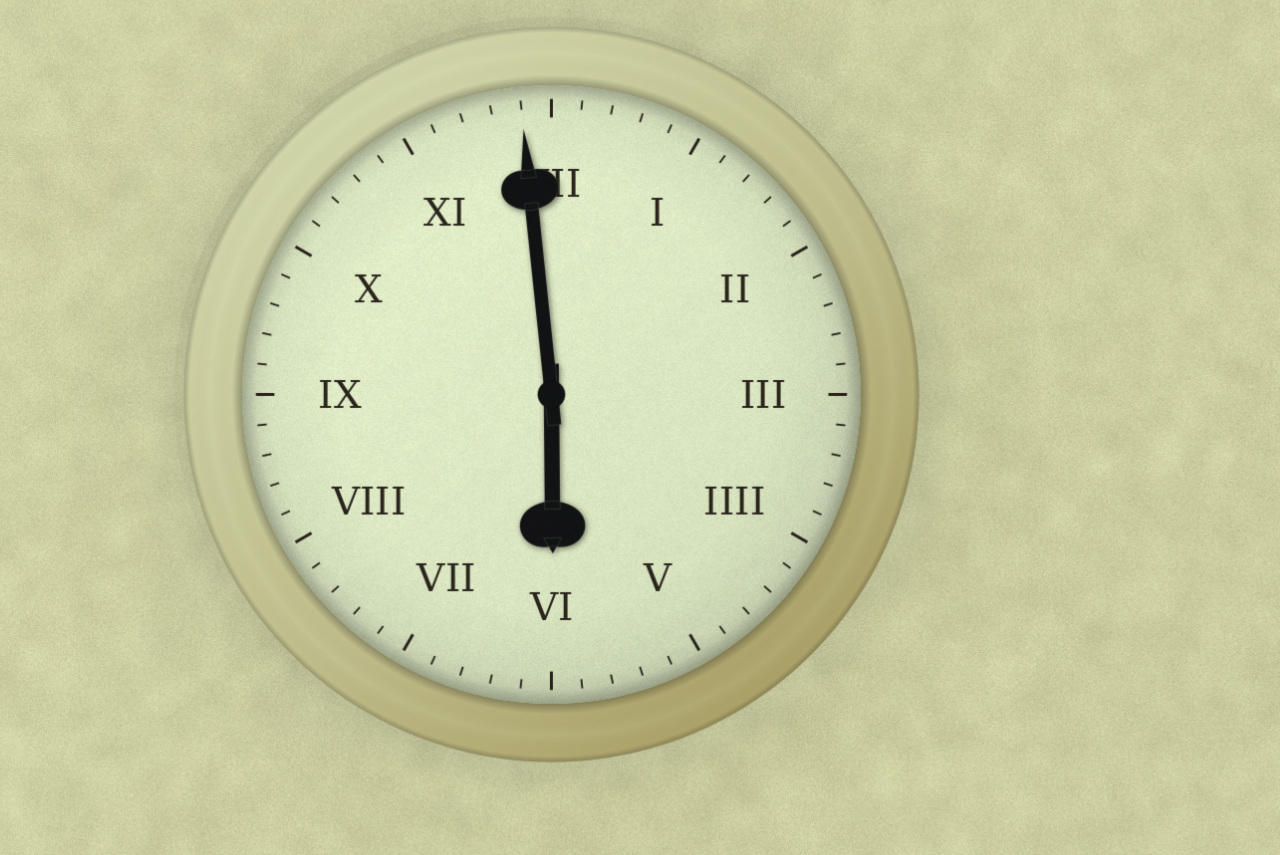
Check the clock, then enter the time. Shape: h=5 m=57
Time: h=5 m=59
